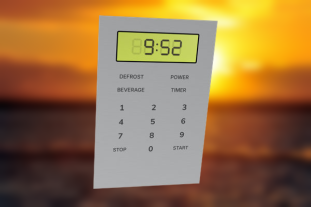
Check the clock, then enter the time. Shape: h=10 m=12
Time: h=9 m=52
